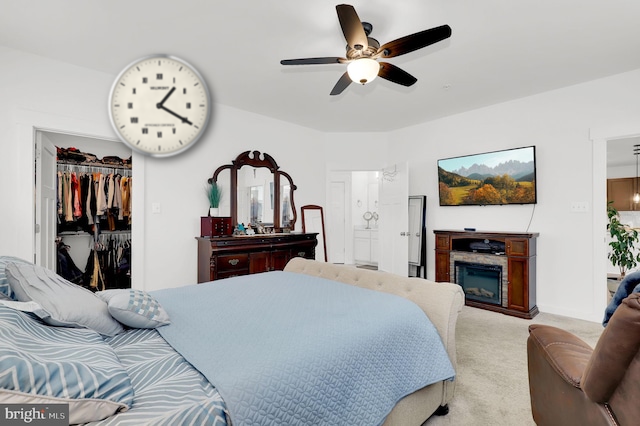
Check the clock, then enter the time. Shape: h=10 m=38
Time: h=1 m=20
